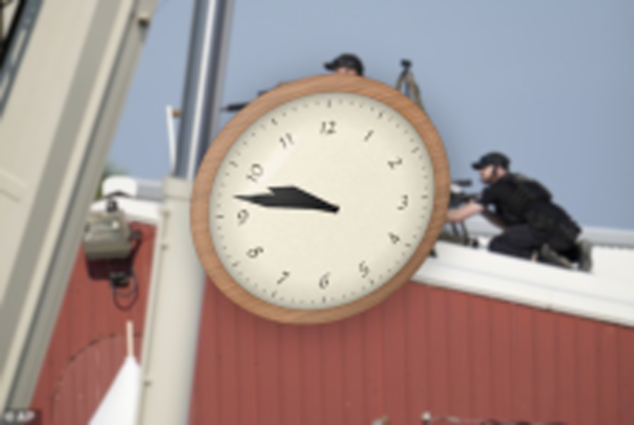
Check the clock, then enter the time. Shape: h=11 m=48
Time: h=9 m=47
